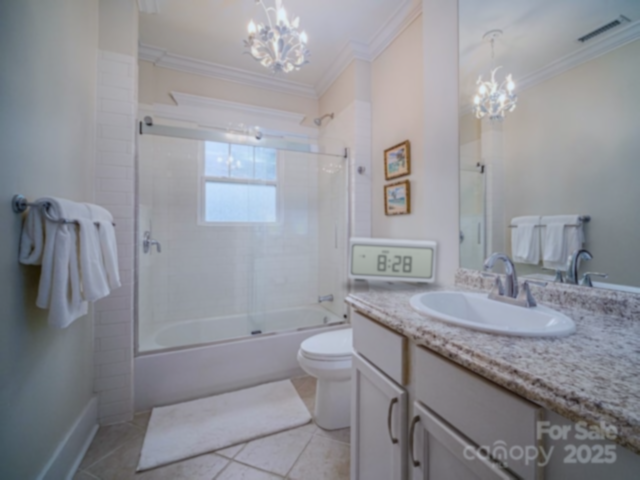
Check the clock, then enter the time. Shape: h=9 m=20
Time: h=8 m=28
